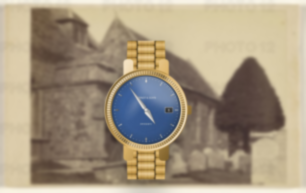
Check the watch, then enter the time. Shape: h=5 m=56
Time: h=4 m=54
